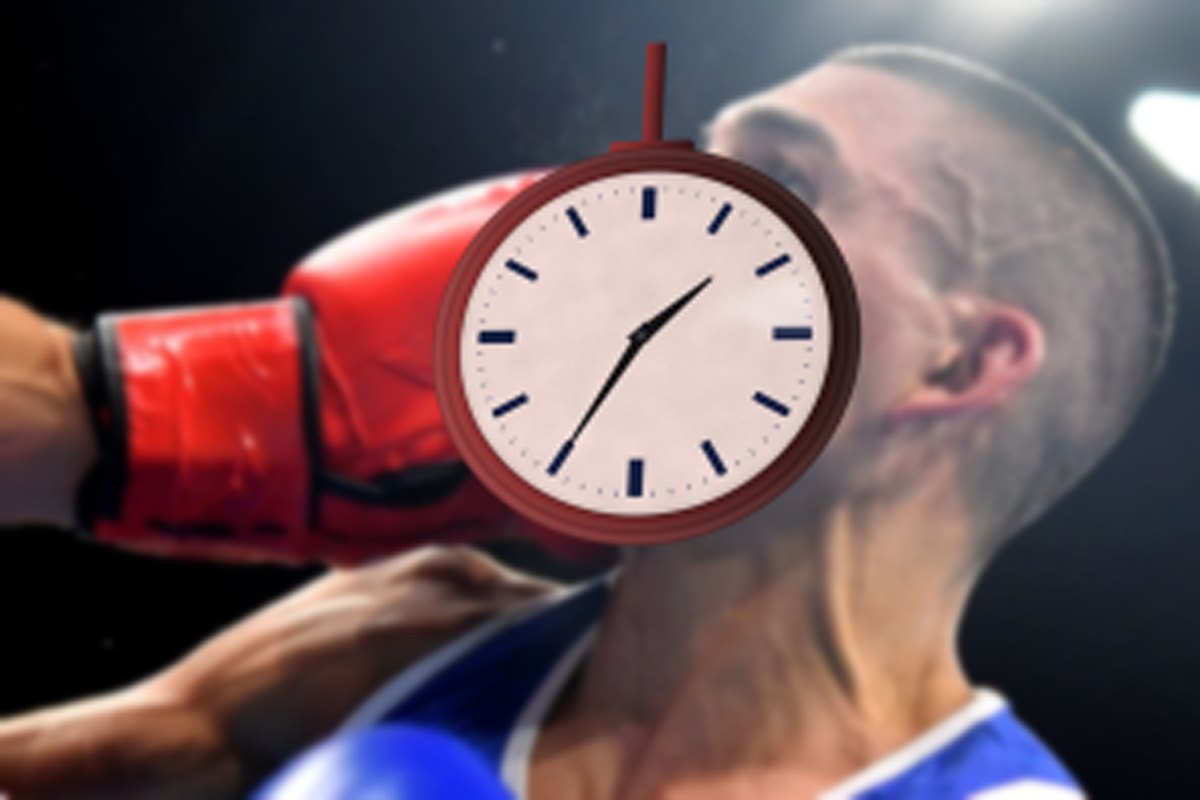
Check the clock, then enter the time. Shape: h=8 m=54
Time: h=1 m=35
